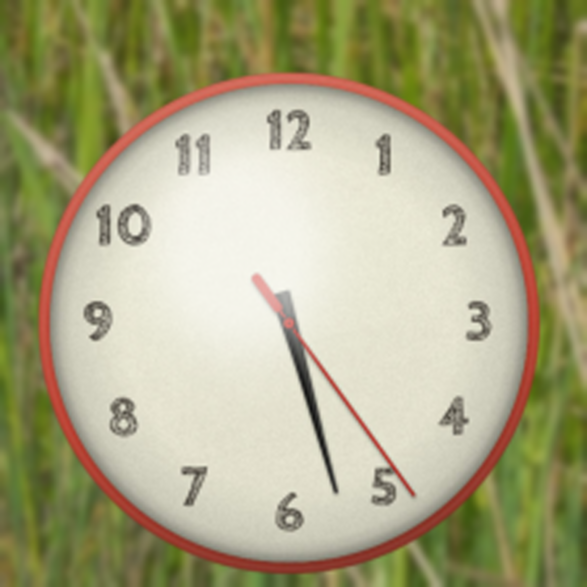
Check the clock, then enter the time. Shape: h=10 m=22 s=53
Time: h=5 m=27 s=24
